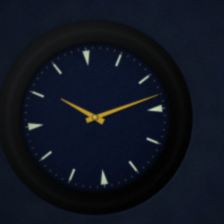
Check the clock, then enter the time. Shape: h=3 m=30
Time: h=10 m=13
